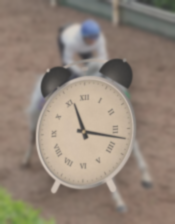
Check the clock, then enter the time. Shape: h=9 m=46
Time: h=11 m=17
